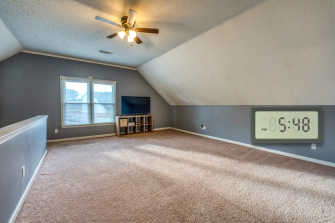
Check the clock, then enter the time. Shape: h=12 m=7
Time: h=5 m=48
